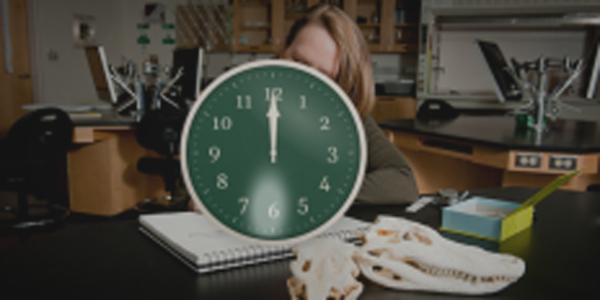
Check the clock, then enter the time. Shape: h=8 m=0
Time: h=12 m=0
